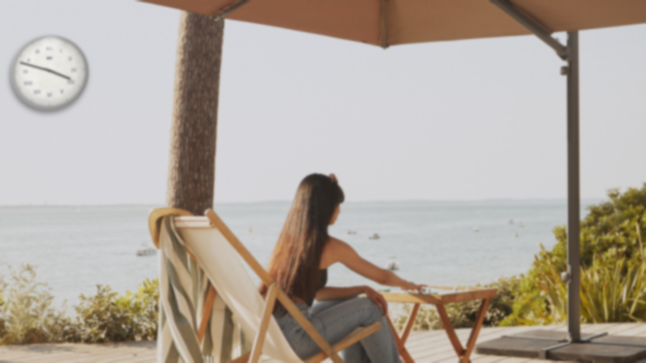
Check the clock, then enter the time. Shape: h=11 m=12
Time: h=3 m=48
